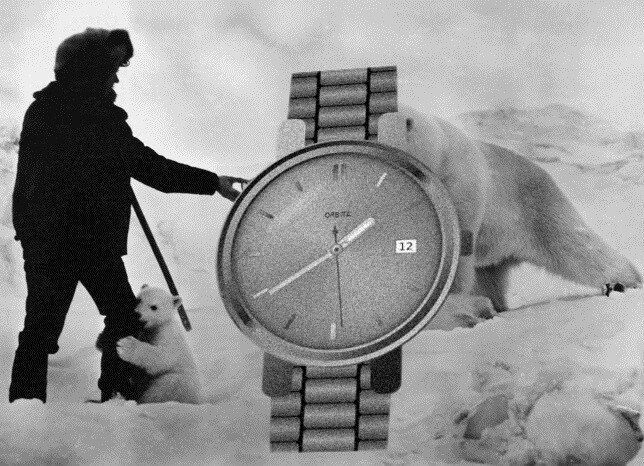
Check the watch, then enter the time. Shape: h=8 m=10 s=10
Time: h=1 m=39 s=29
